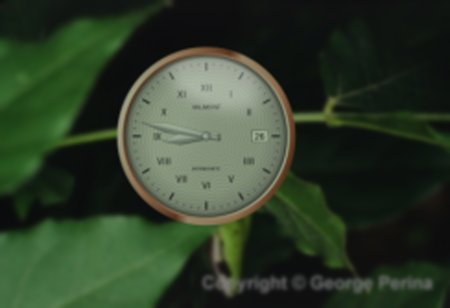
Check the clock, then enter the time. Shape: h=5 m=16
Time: h=8 m=47
